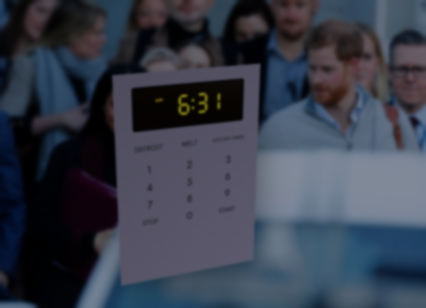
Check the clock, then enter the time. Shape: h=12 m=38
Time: h=6 m=31
